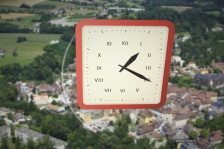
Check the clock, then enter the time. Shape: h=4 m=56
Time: h=1 m=20
